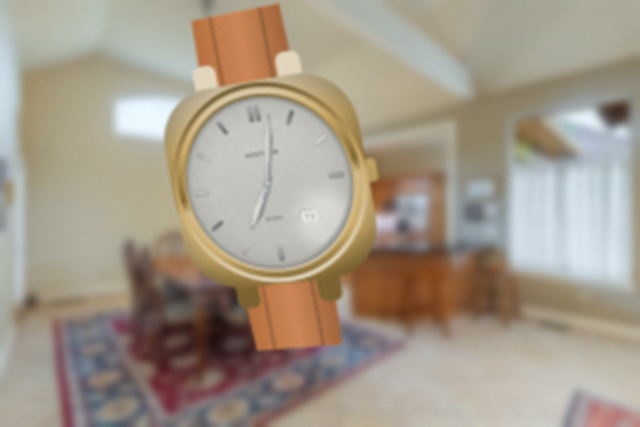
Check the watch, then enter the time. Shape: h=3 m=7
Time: h=7 m=2
